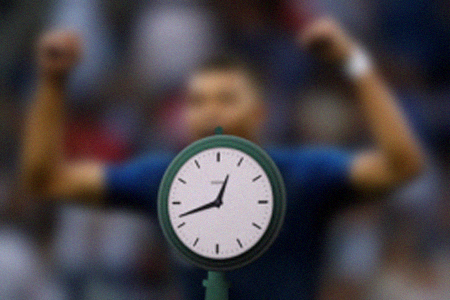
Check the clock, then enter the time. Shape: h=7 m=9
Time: h=12 m=42
